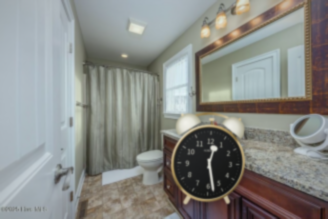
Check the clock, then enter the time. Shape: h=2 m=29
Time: h=12 m=28
